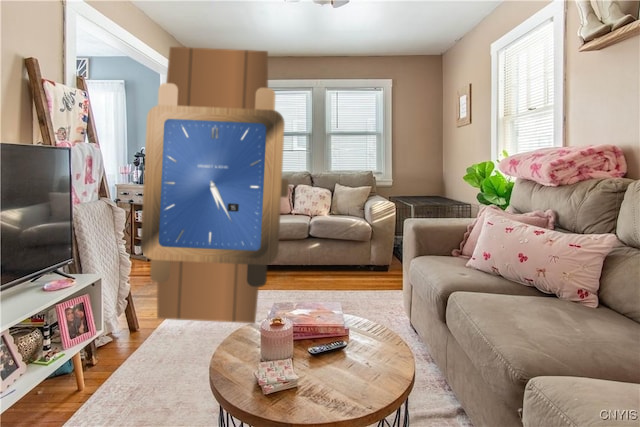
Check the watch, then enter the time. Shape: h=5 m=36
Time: h=5 m=25
